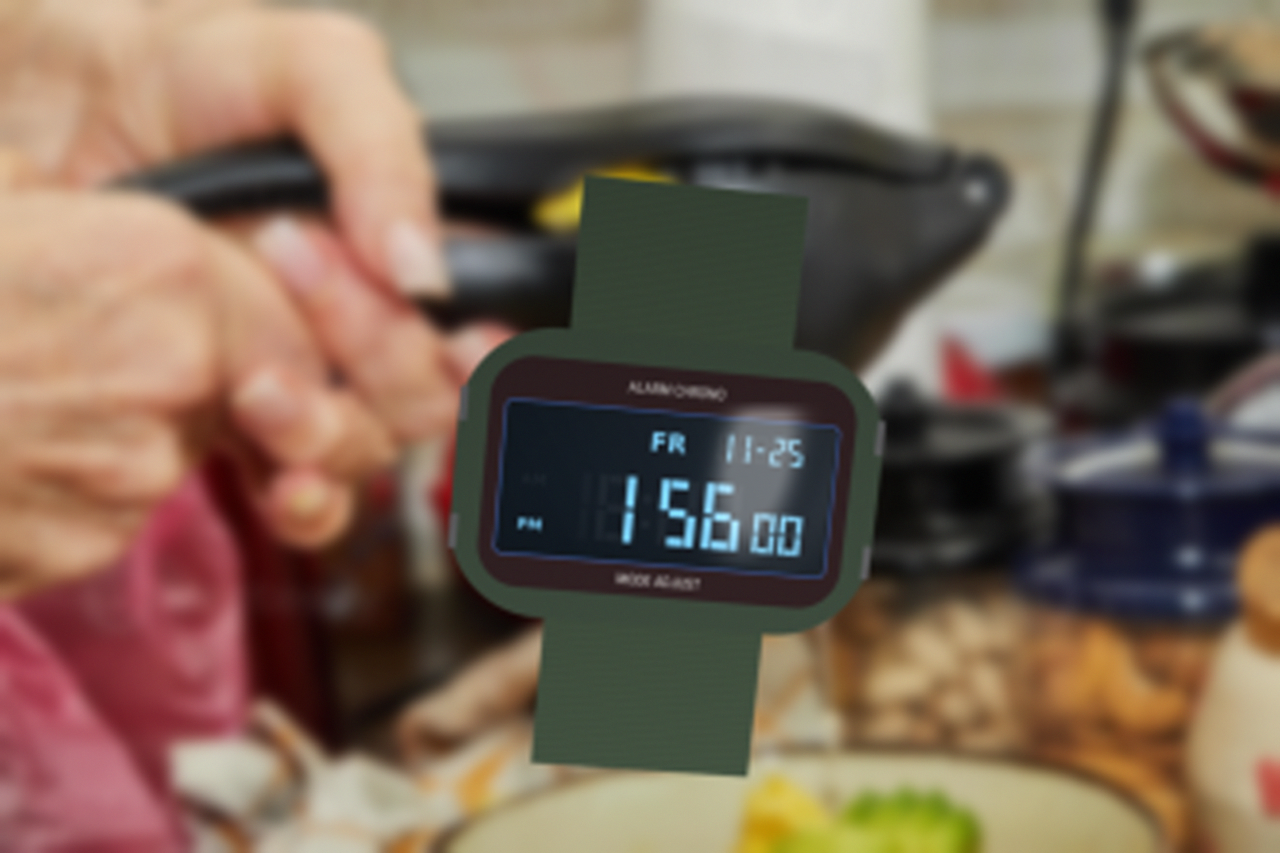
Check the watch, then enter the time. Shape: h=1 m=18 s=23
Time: h=1 m=56 s=0
